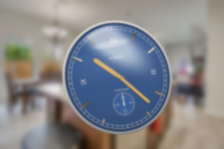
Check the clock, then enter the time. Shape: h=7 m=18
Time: h=10 m=23
